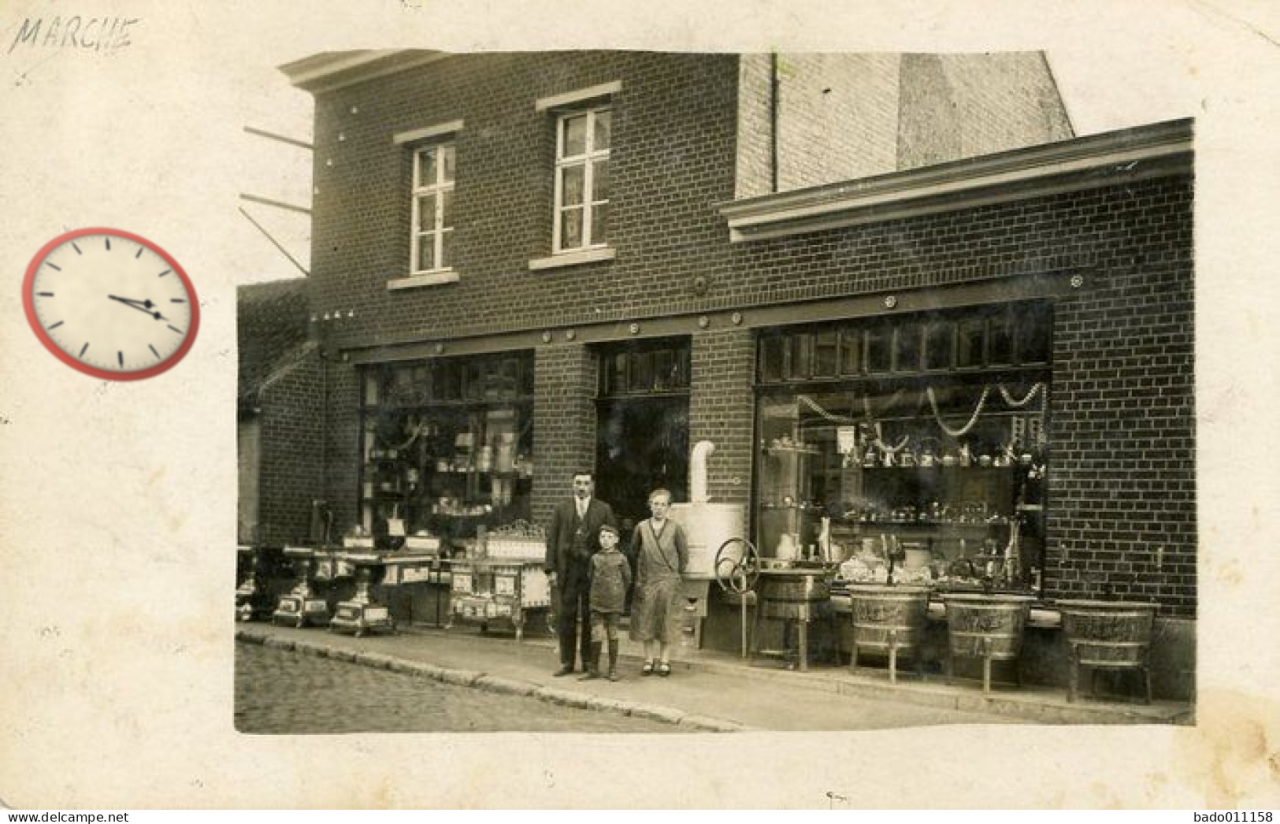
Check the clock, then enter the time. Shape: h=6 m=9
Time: h=3 m=19
